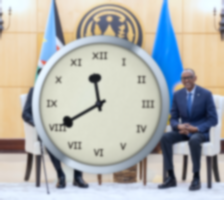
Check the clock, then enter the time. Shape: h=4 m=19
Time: h=11 m=40
